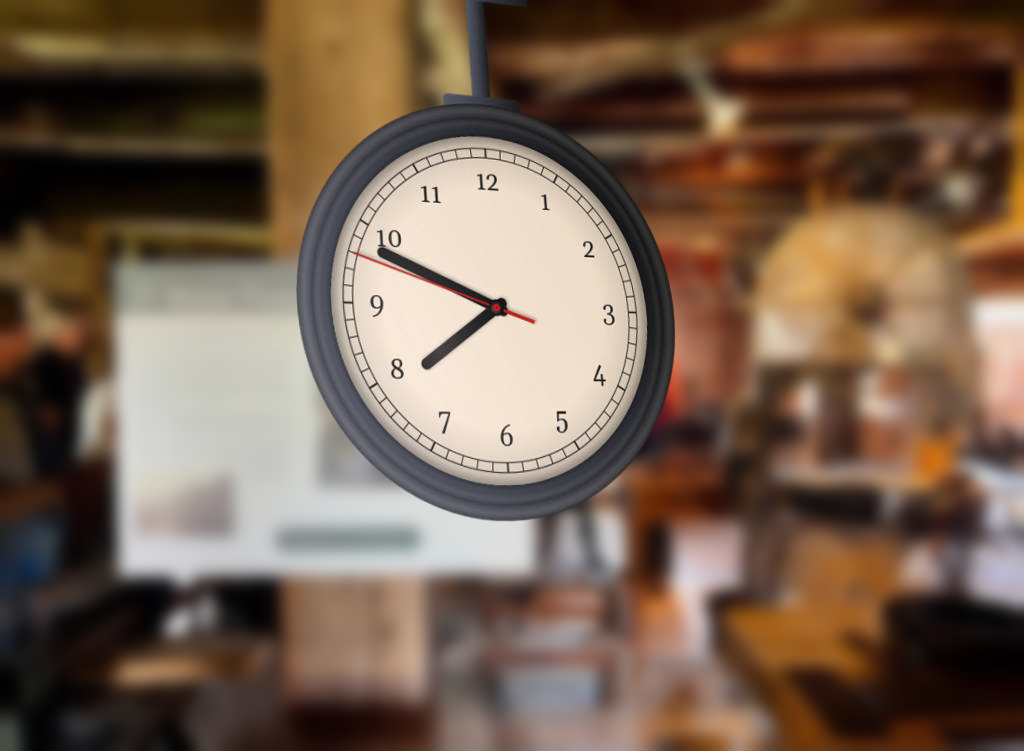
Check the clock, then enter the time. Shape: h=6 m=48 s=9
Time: h=7 m=48 s=48
